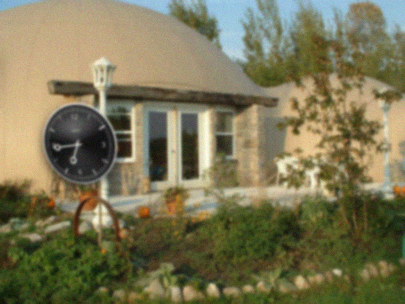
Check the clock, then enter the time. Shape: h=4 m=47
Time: h=6 m=44
